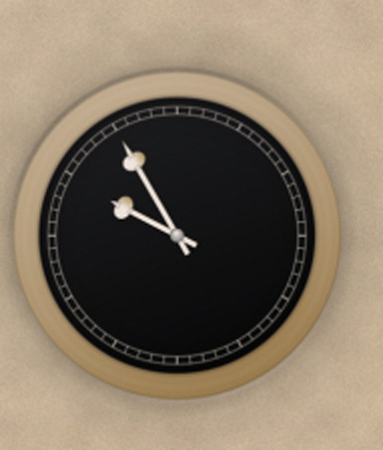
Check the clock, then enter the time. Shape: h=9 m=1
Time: h=9 m=55
